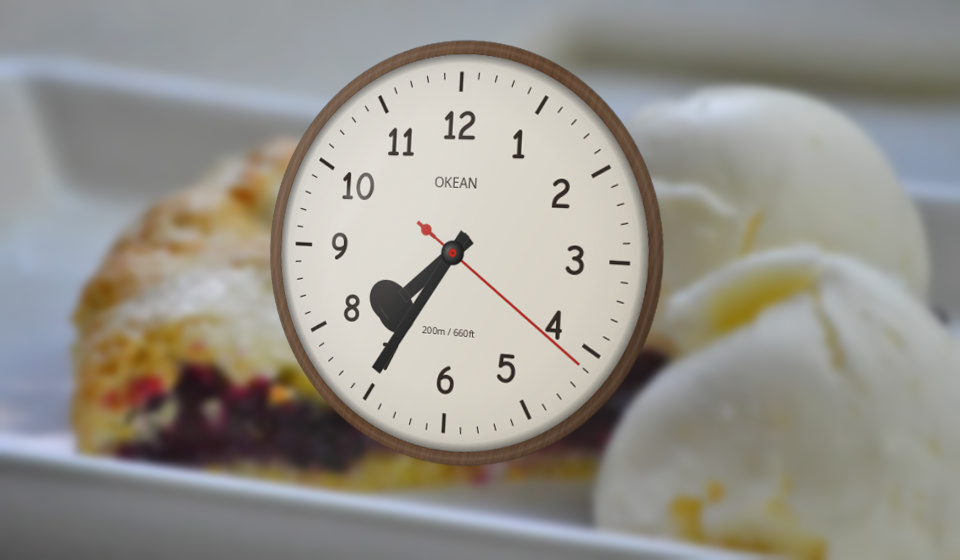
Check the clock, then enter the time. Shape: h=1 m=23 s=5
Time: h=7 m=35 s=21
